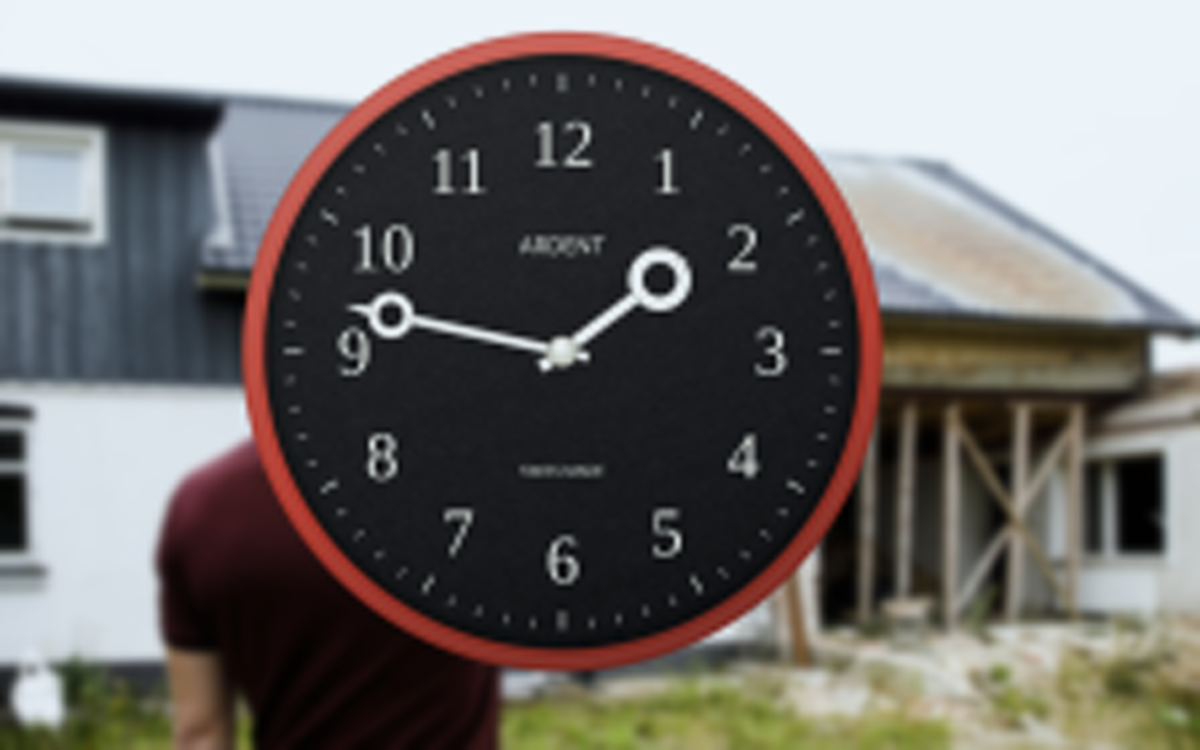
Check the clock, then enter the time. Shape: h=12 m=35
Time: h=1 m=47
